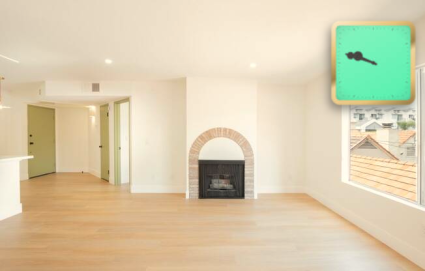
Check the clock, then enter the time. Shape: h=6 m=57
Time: h=9 m=48
